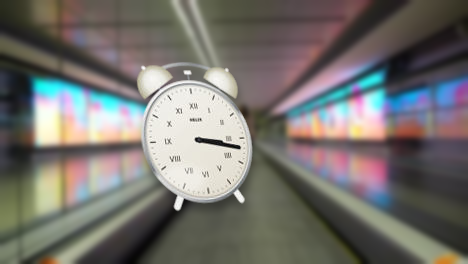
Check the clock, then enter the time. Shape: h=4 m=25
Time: h=3 m=17
